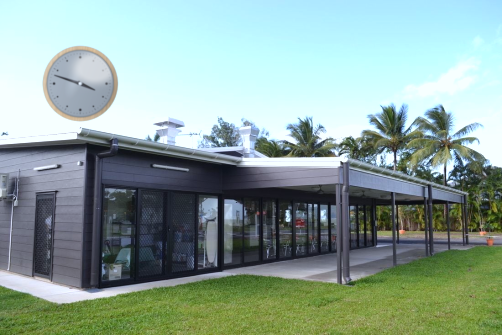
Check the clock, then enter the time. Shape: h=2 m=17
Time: h=3 m=48
